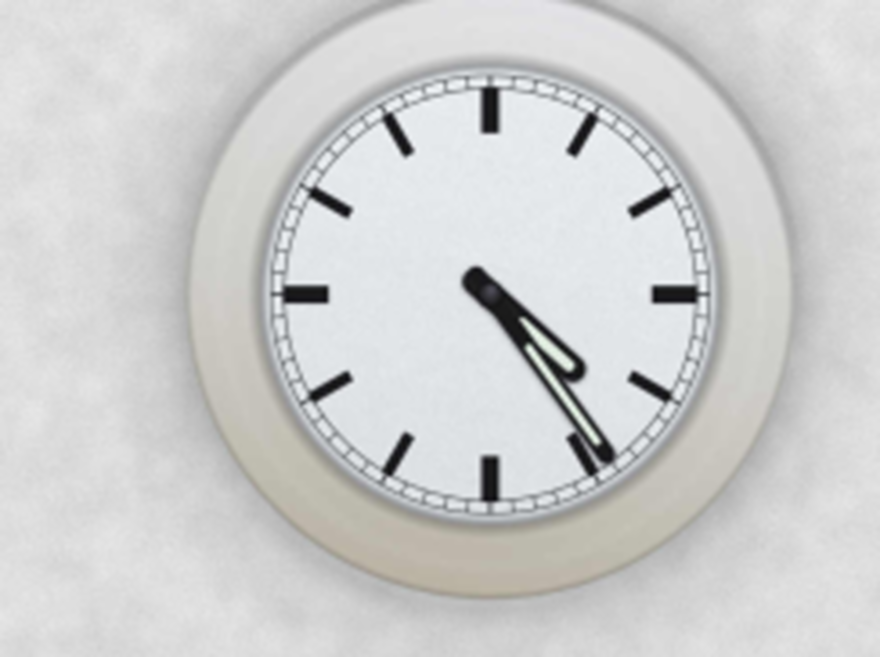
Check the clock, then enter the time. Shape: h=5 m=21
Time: h=4 m=24
